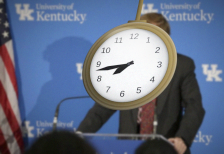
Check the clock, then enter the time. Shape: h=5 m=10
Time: h=7 m=43
